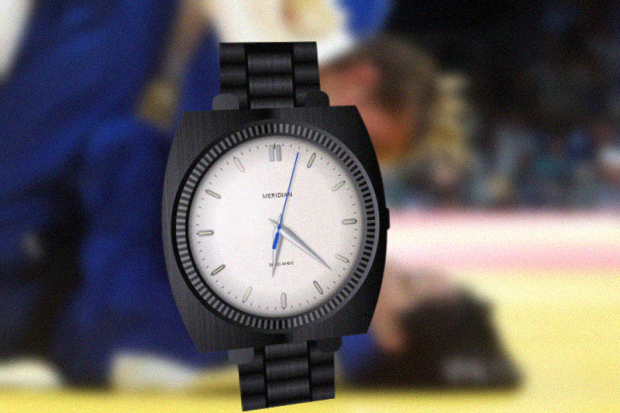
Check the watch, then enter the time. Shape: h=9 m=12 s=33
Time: h=6 m=22 s=3
